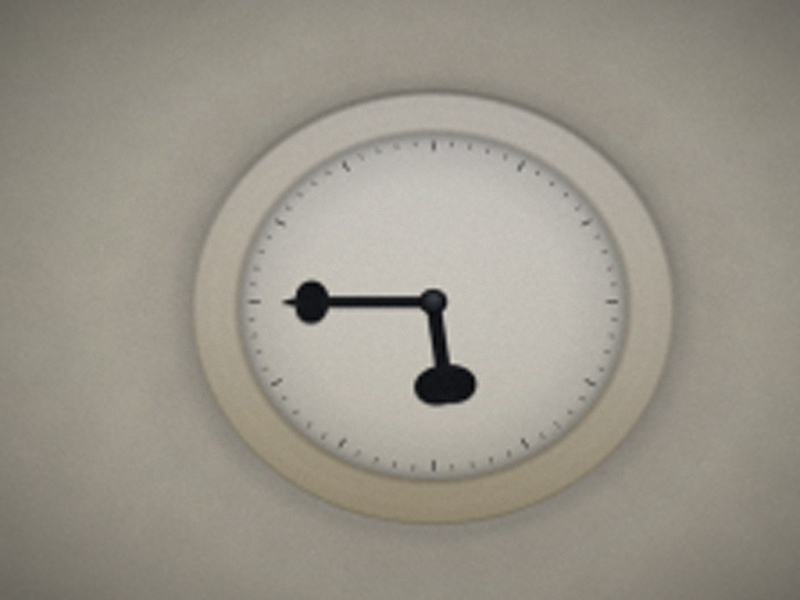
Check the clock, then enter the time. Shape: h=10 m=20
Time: h=5 m=45
